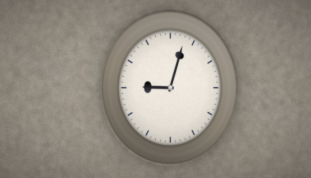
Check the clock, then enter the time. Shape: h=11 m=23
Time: h=9 m=3
